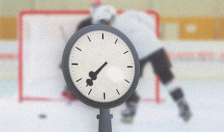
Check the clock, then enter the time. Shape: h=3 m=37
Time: h=7 m=37
